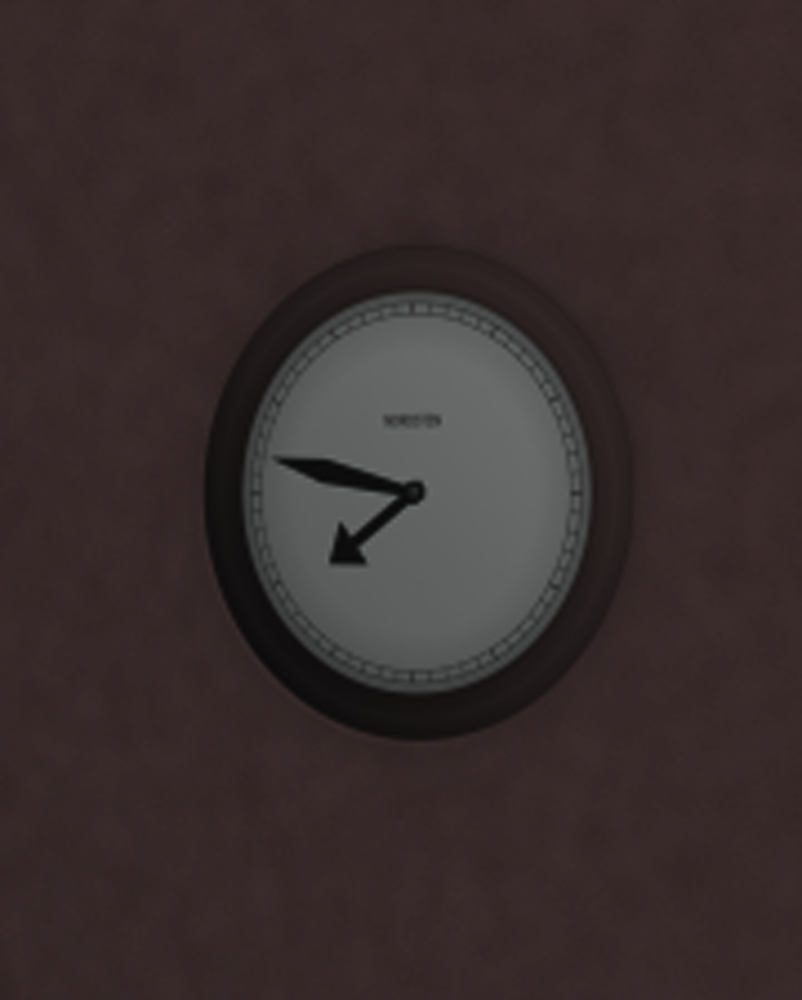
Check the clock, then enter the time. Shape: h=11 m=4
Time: h=7 m=47
